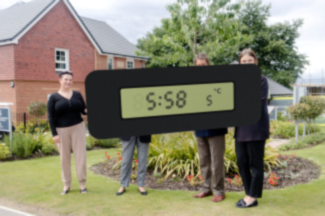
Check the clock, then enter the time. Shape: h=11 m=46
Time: h=5 m=58
